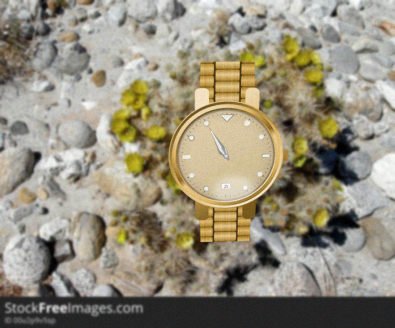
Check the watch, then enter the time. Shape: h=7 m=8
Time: h=10 m=55
